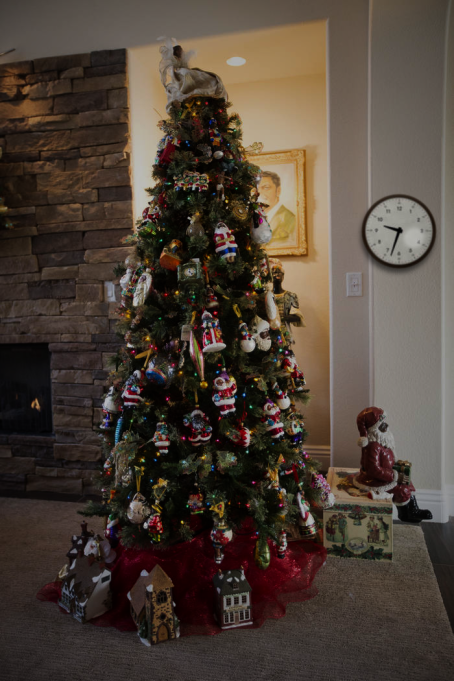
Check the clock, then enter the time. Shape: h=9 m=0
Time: h=9 m=33
